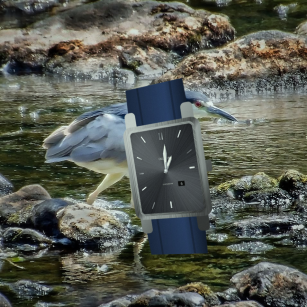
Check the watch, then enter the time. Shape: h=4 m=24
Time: h=1 m=1
